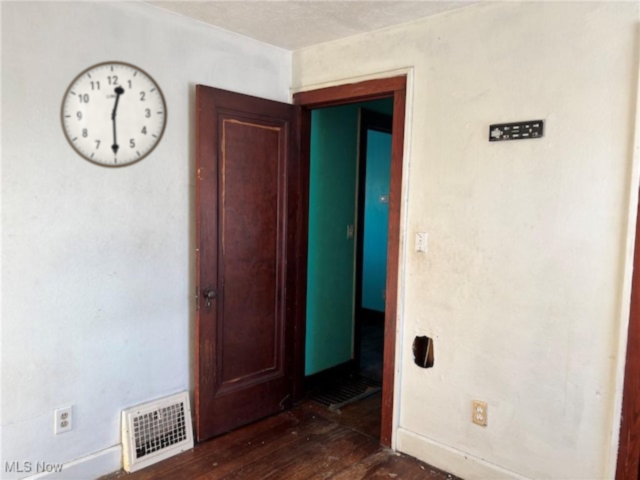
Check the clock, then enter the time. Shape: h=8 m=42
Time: h=12 m=30
